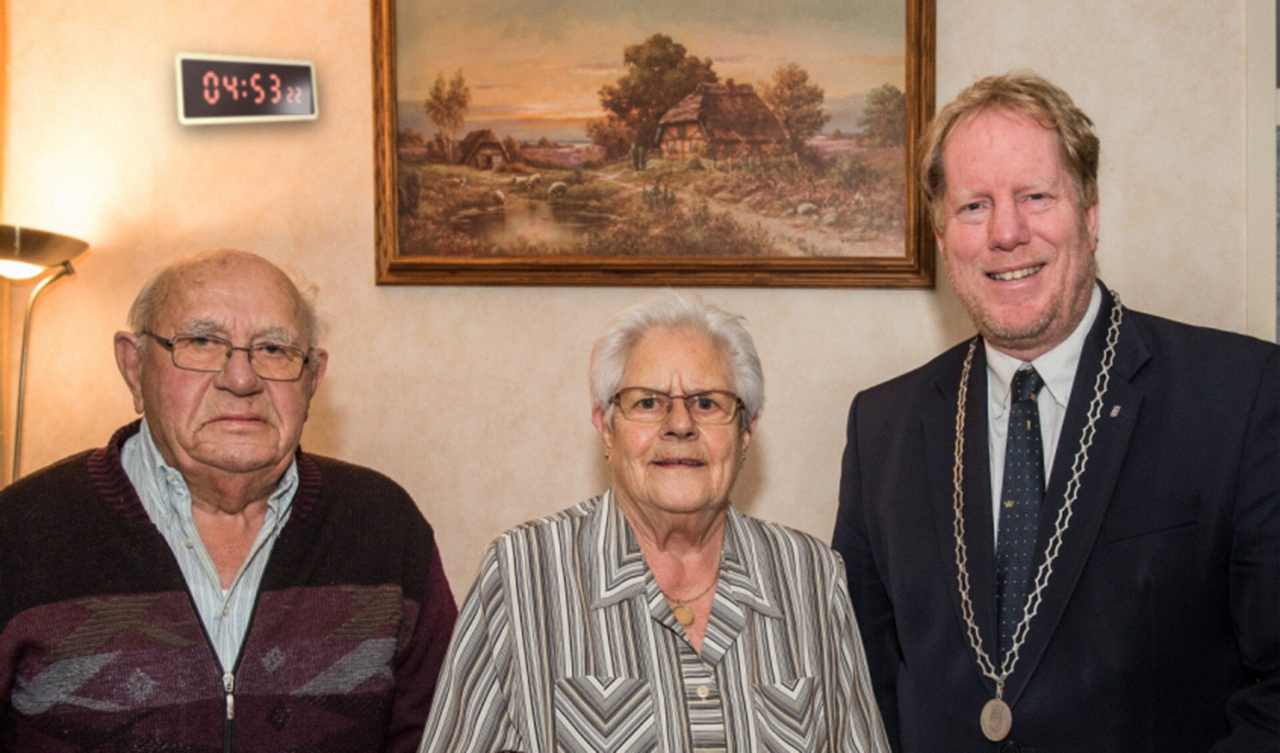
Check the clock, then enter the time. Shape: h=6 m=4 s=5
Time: h=4 m=53 s=22
